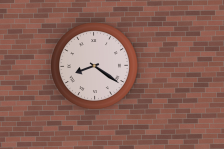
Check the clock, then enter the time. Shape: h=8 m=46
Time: h=8 m=21
